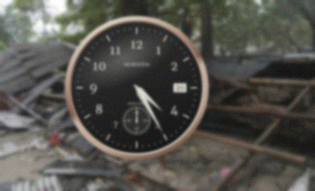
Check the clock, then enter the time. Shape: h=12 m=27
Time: h=4 m=25
